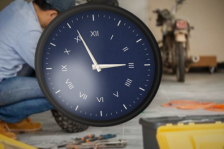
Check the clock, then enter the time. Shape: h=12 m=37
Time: h=2 m=56
